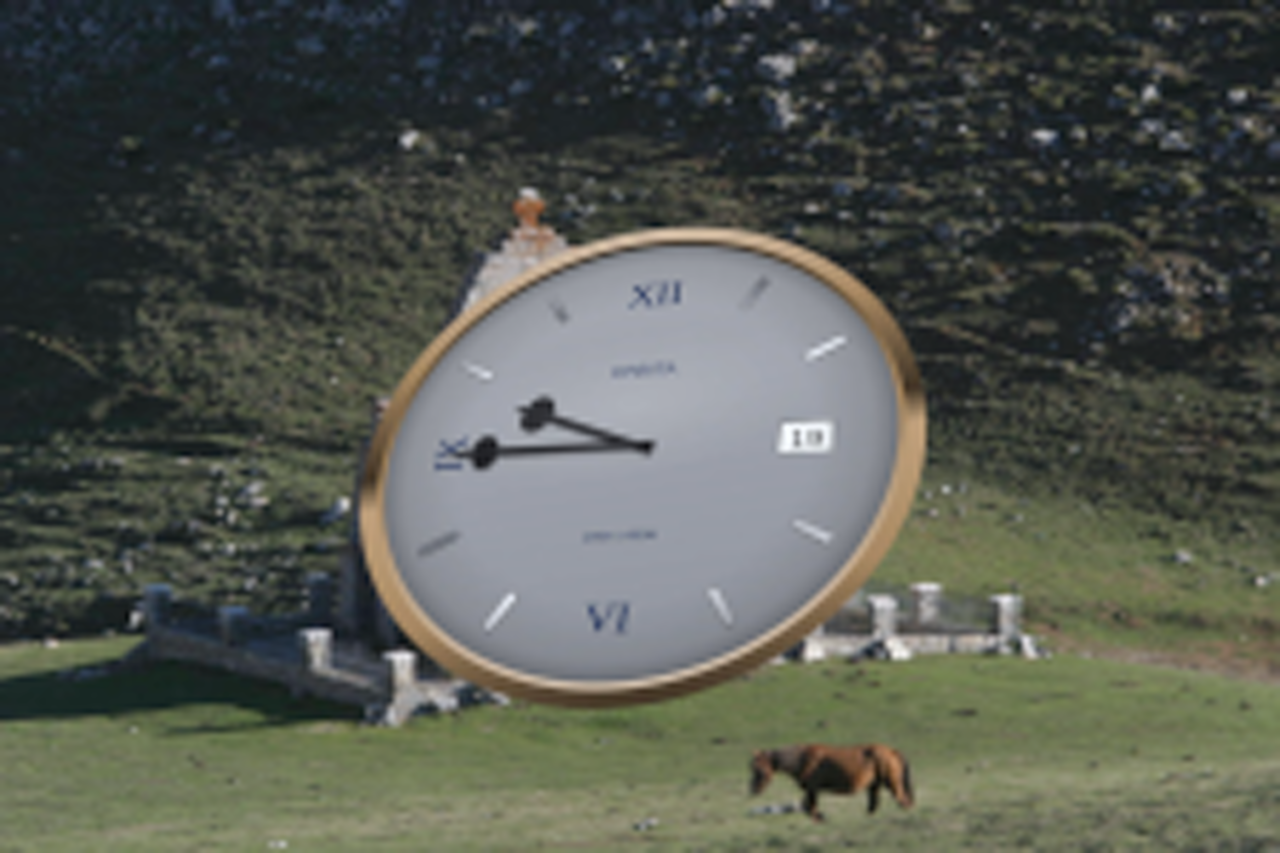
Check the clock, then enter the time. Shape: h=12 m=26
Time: h=9 m=45
